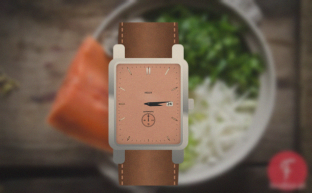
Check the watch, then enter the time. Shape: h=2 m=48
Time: h=3 m=14
